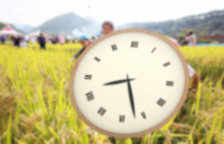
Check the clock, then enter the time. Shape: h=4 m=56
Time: h=8 m=27
